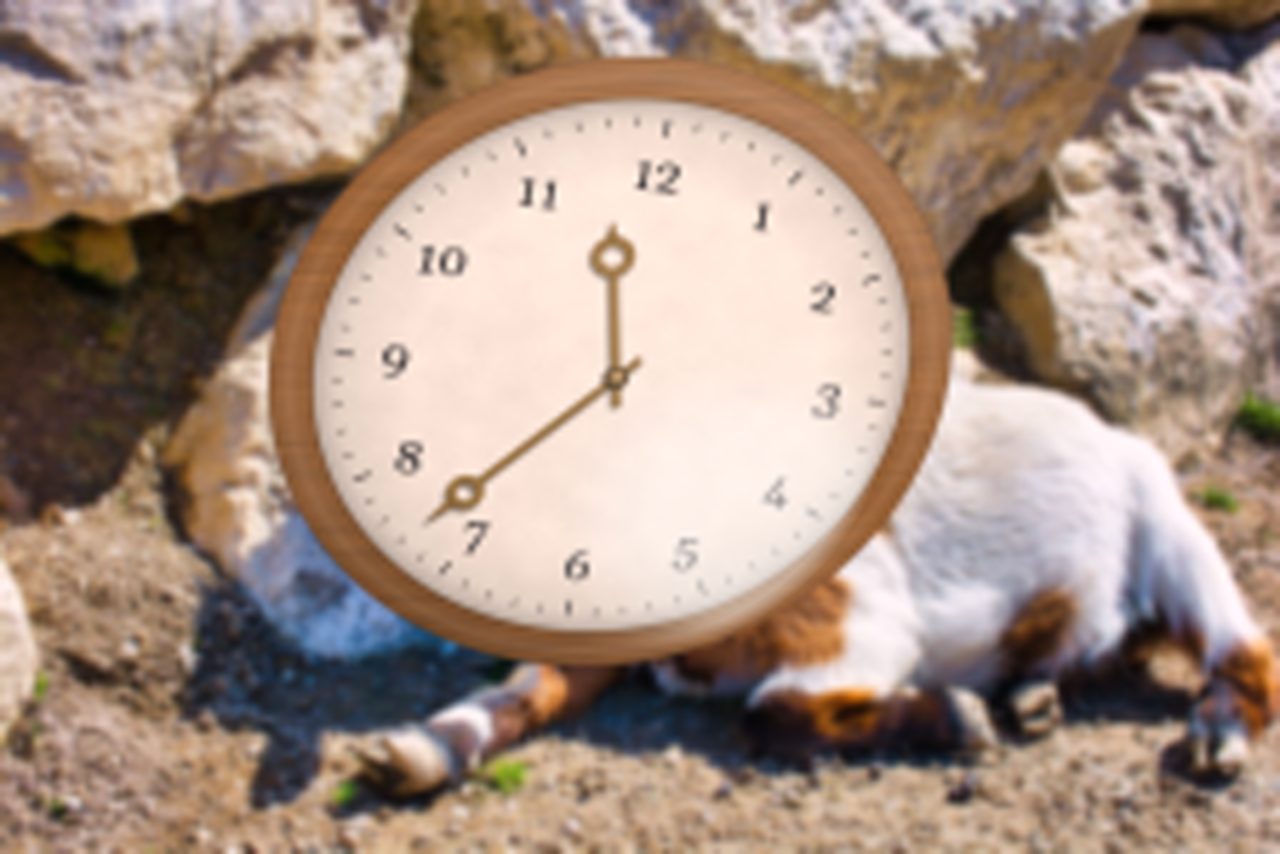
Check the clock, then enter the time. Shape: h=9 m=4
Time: h=11 m=37
